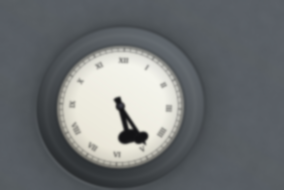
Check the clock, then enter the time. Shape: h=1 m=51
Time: h=5 m=24
